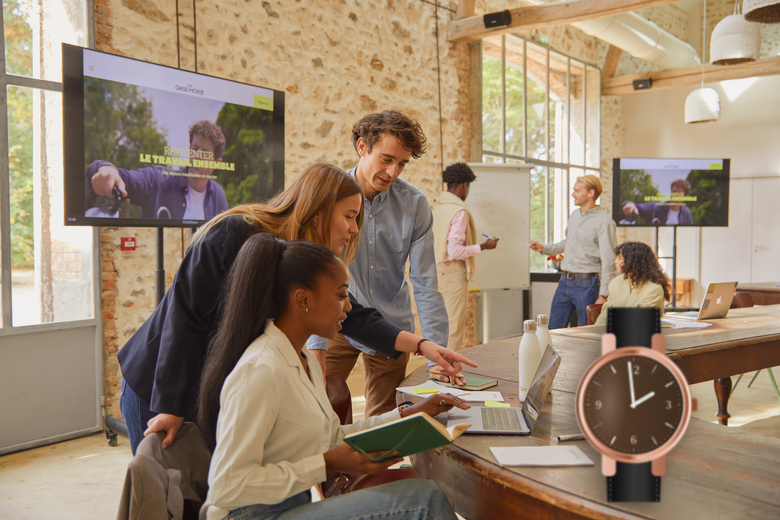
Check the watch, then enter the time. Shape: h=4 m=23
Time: h=1 m=59
